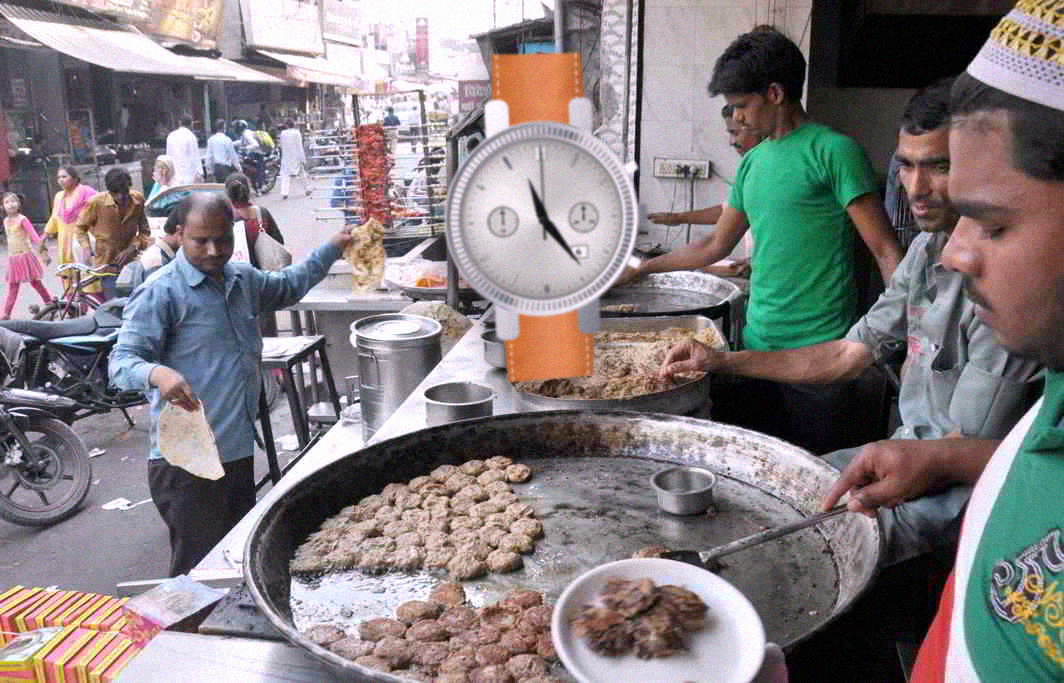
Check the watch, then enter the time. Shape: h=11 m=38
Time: h=11 m=24
